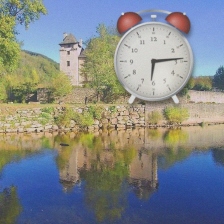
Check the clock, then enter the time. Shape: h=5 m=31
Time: h=6 m=14
